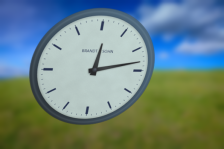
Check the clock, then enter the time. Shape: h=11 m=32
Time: h=12 m=13
